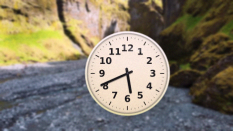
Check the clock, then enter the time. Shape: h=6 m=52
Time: h=5 m=41
